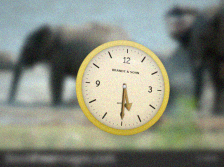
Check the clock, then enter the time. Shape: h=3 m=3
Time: h=5 m=30
